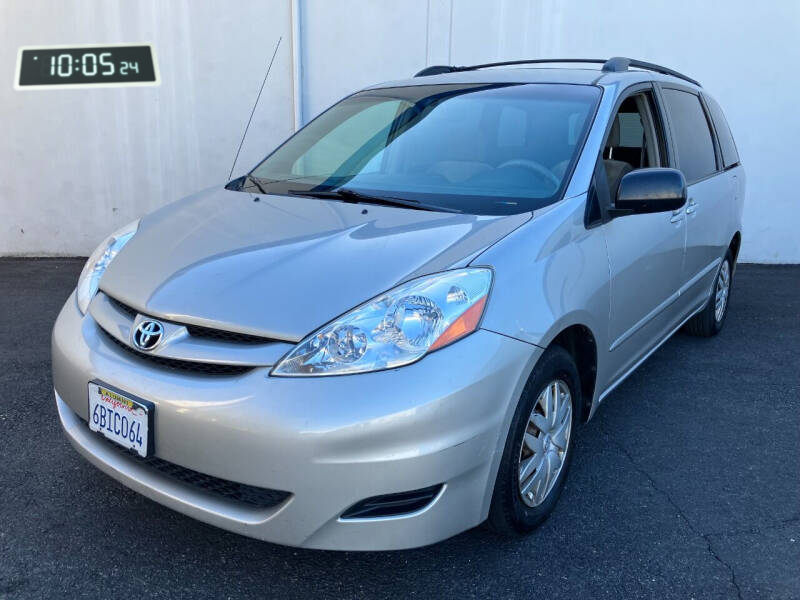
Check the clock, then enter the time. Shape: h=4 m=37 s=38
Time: h=10 m=5 s=24
